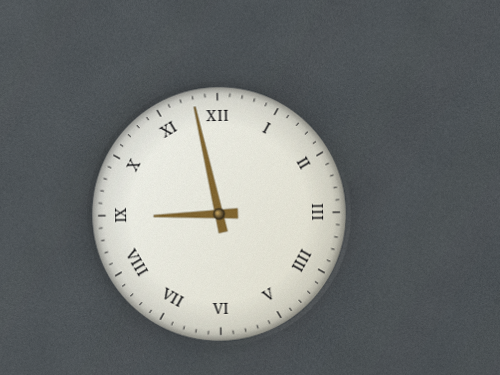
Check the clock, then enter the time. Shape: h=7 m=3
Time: h=8 m=58
